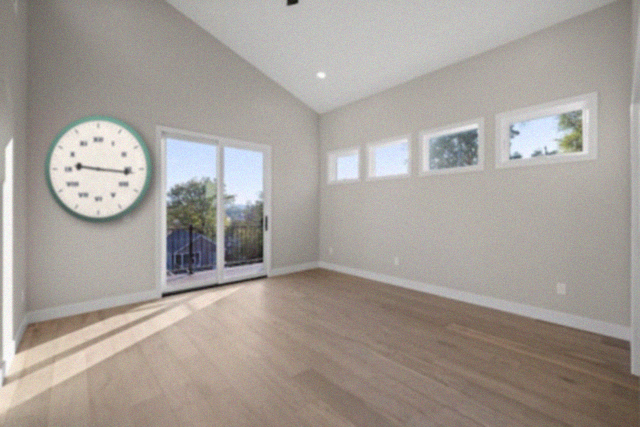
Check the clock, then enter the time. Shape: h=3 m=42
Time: h=9 m=16
